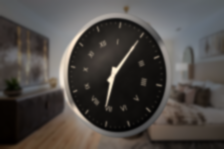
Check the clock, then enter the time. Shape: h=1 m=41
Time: h=7 m=10
